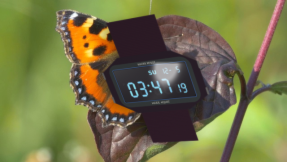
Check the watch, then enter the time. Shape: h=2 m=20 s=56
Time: h=3 m=47 s=19
